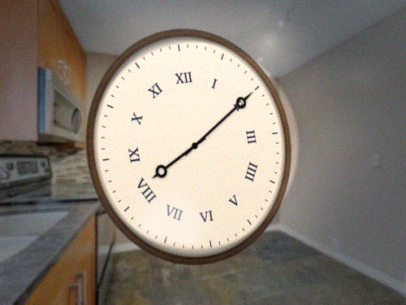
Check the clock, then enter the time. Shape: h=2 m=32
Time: h=8 m=10
